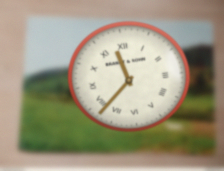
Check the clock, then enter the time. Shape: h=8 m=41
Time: h=11 m=38
